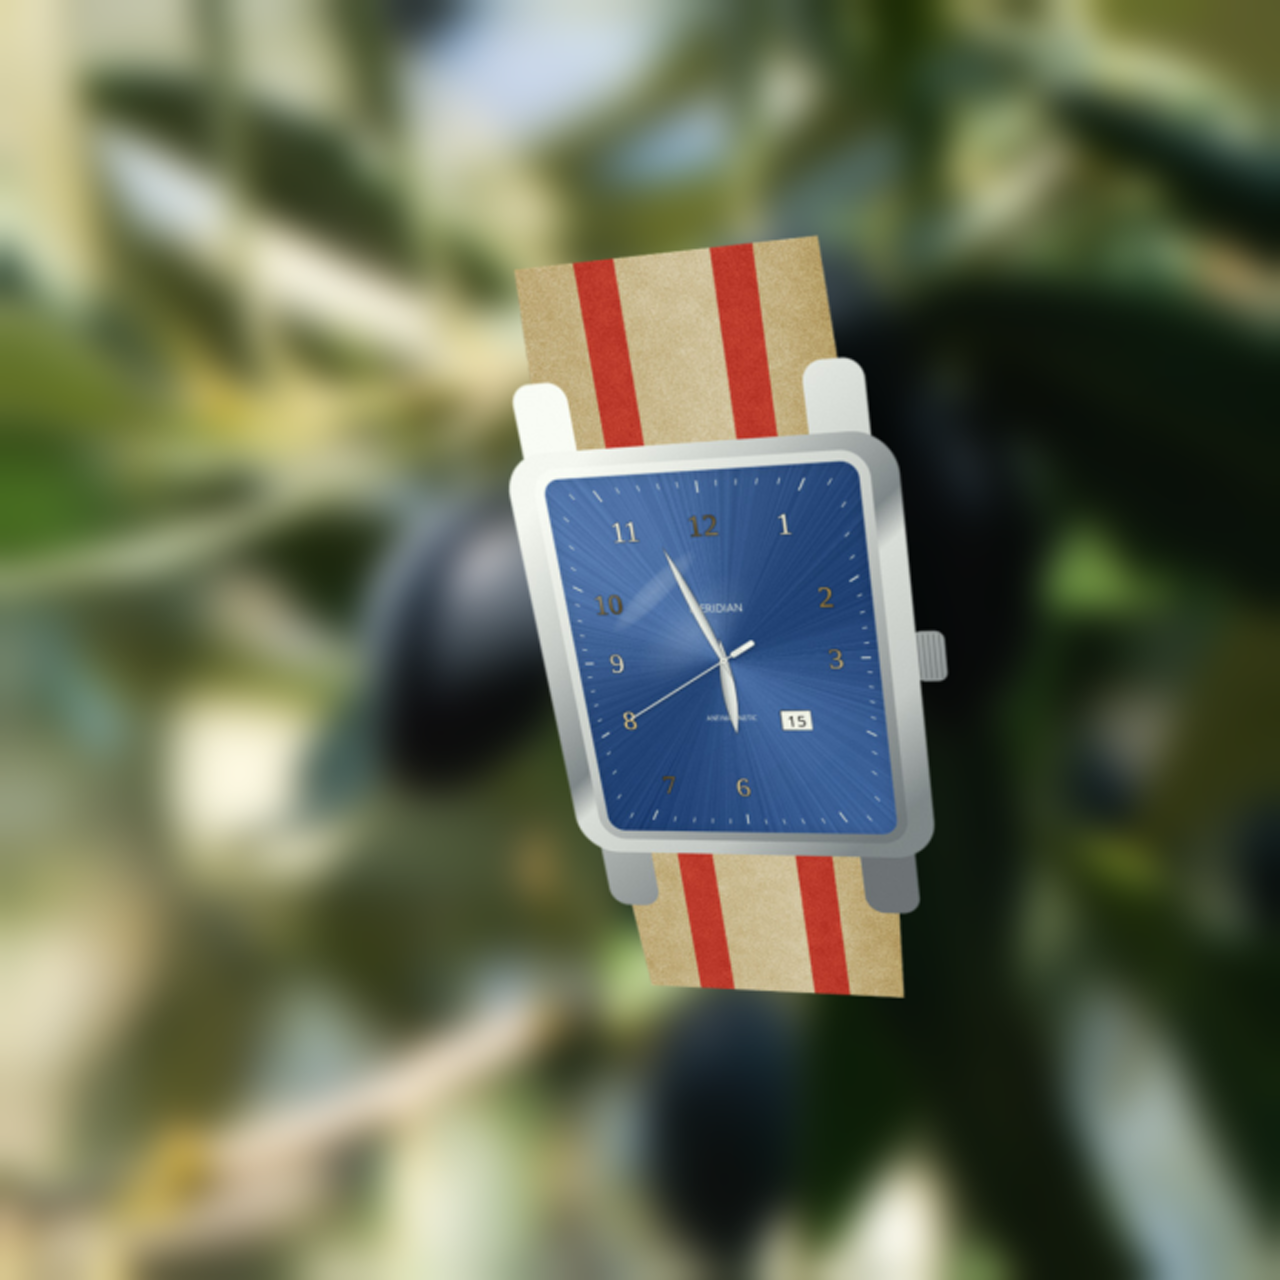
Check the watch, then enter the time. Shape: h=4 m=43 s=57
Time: h=5 m=56 s=40
